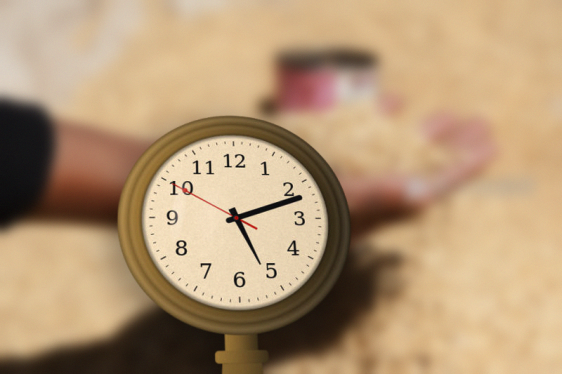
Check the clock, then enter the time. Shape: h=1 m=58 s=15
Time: h=5 m=11 s=50
